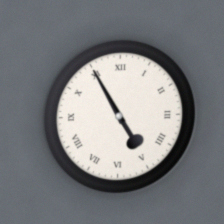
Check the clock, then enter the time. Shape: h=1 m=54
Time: h=4 m=55
